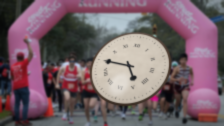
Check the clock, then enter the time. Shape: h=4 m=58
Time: h=4 m=45
